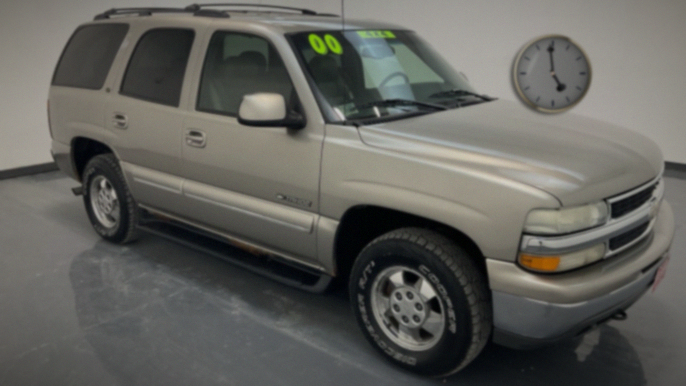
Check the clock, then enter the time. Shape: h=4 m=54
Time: h=4 m=59
